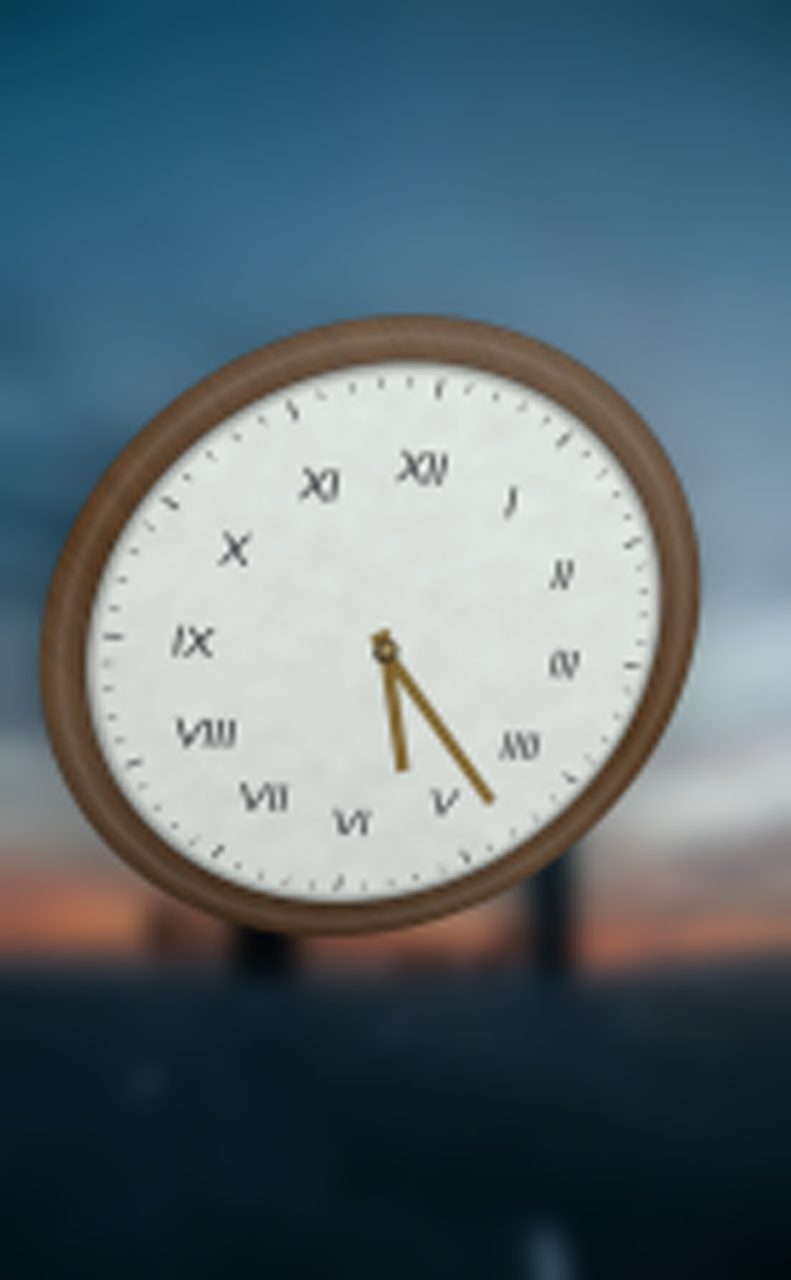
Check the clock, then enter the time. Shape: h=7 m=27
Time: h=5 m=23
